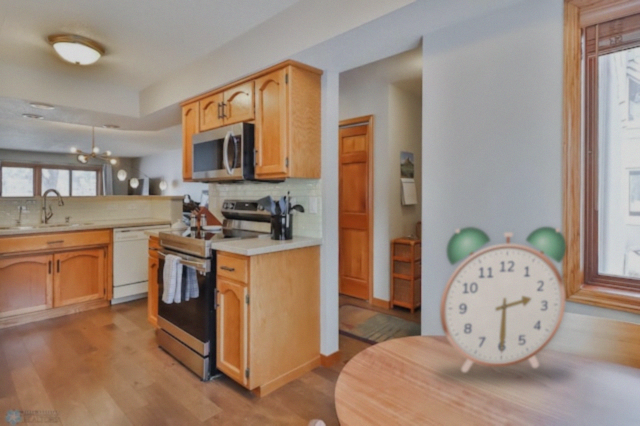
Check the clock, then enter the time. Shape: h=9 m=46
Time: h=2 m=30
